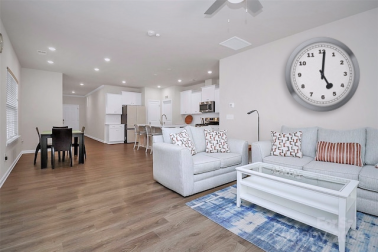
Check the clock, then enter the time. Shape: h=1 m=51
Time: h=5 m=1
